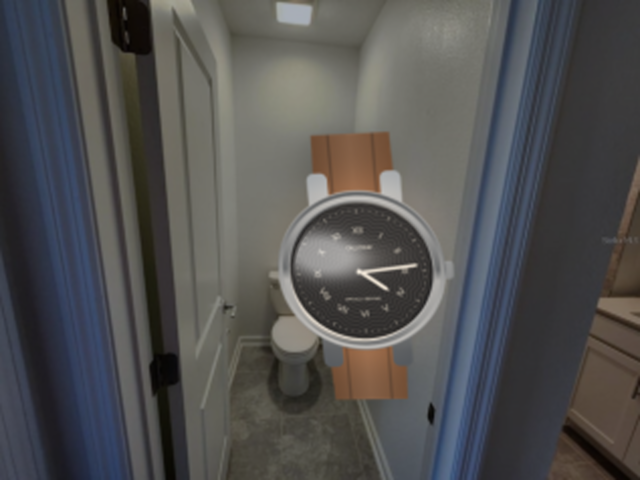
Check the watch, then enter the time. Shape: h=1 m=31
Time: h=4 m=14
